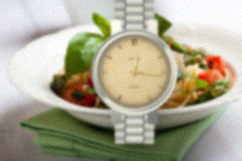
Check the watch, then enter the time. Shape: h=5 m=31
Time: h=12 m=16
